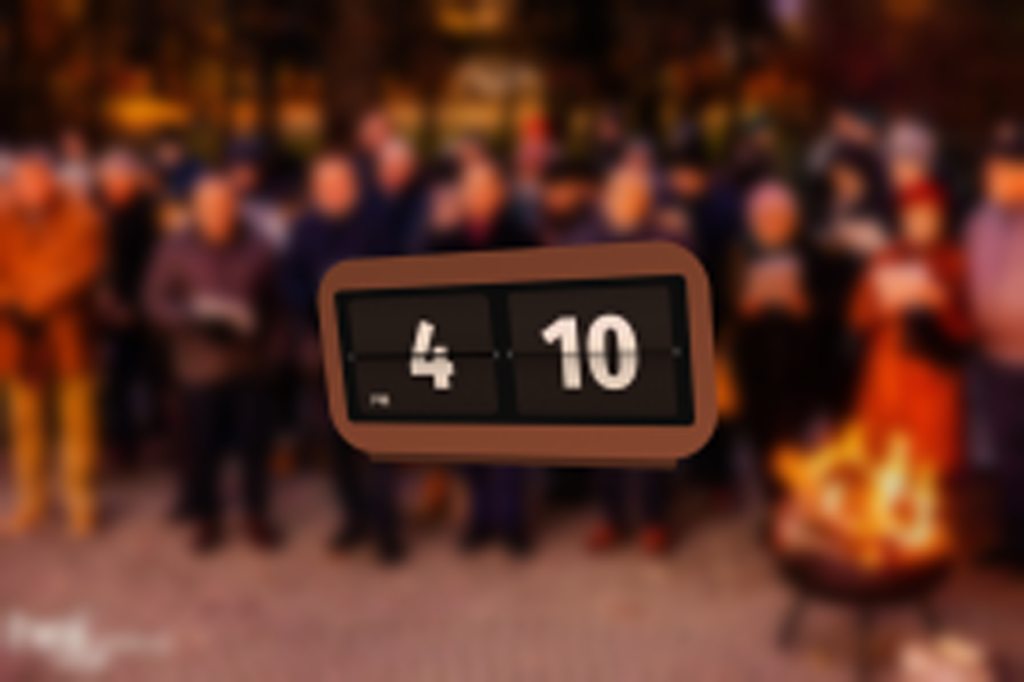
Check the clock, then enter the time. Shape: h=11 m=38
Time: h=4 m=10
